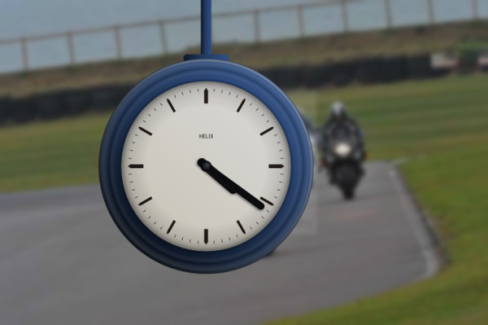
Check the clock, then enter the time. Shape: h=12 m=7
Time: h=4 m=21
